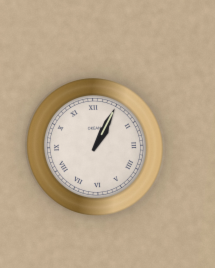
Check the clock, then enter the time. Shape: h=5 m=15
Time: h=1 m=5
